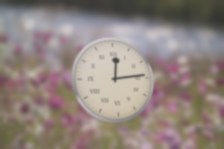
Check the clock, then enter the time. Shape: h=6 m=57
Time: h=12 m=14
